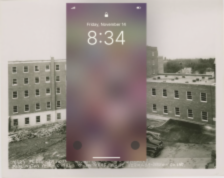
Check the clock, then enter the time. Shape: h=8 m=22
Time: h=8 m=34
